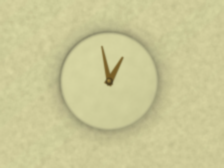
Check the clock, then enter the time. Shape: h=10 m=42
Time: h=12 m=58
